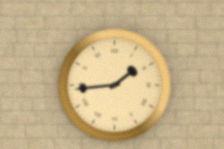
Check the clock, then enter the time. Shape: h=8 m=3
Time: h=1 m=44
